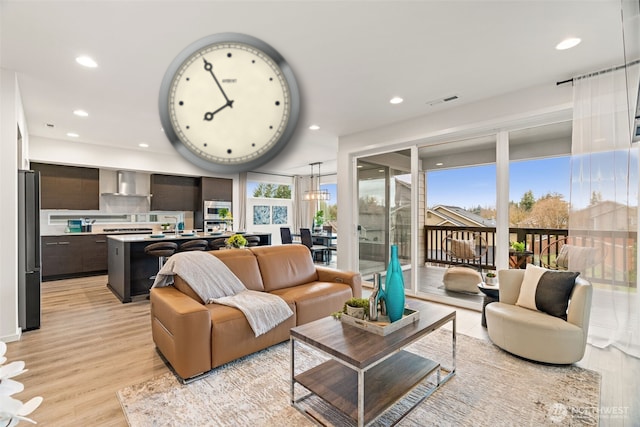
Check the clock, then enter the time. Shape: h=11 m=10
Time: h=7 m=55
